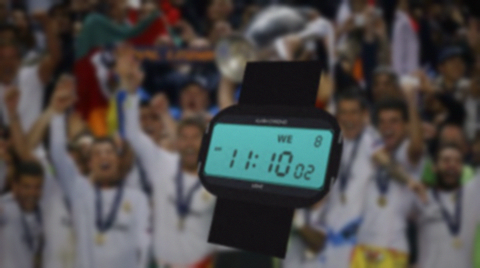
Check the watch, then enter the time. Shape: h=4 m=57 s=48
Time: h=11 m=10 s=2
